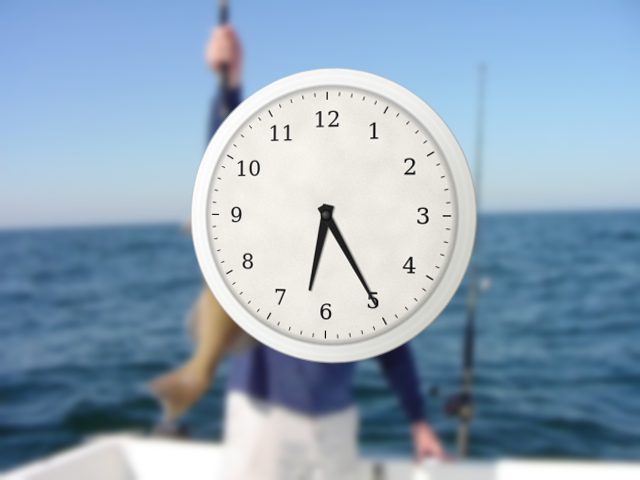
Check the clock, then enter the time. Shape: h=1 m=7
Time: h=6 m=25
